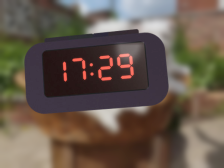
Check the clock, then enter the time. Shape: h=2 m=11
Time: h=17 m=29
